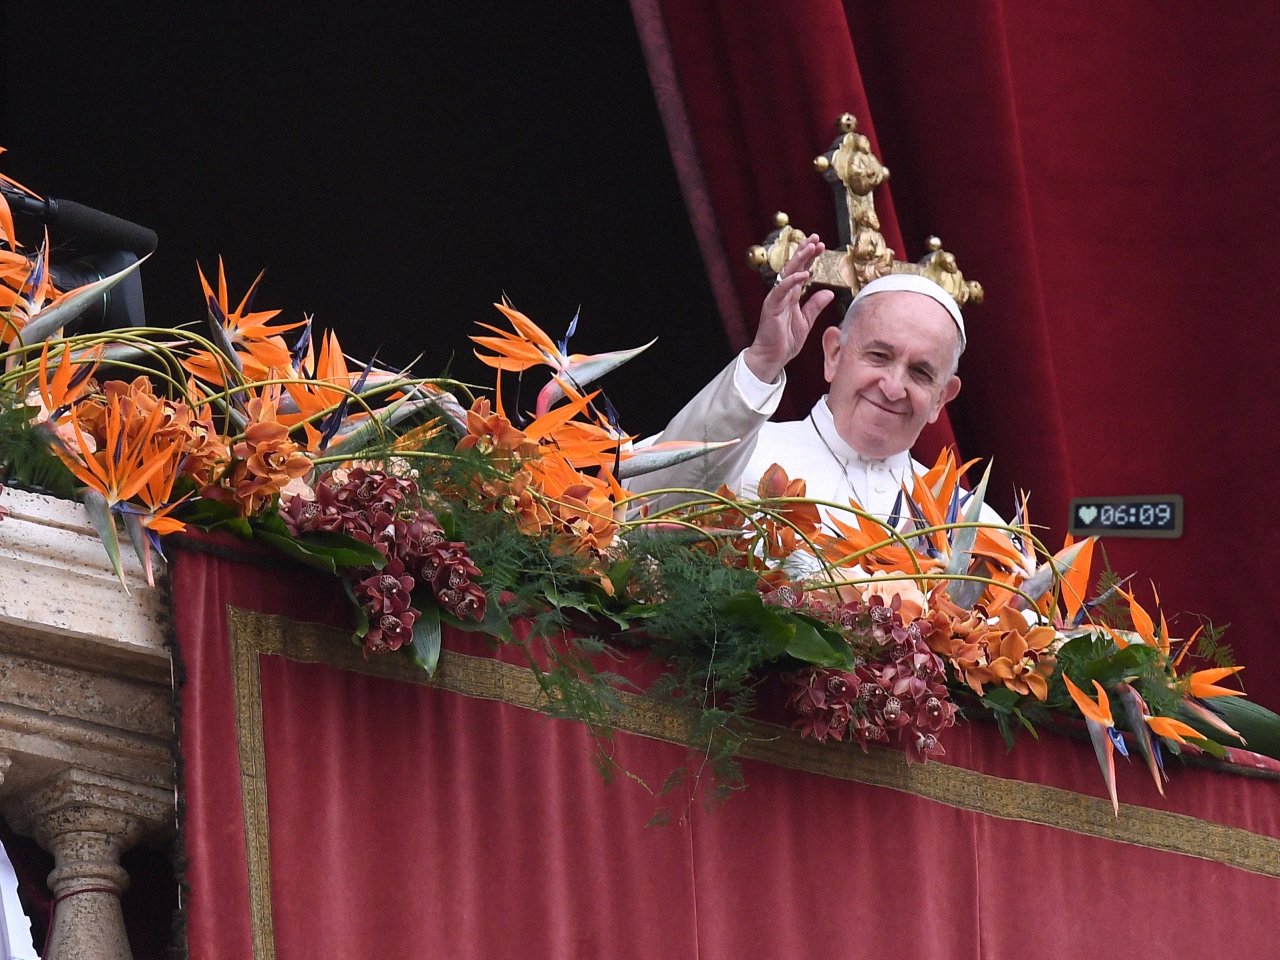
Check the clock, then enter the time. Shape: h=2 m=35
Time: h=6 m=9
